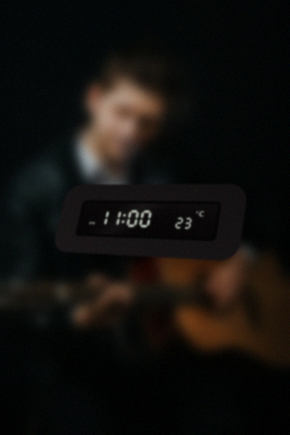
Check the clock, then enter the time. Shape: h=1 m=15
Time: h=11 m=0
